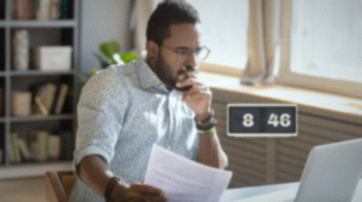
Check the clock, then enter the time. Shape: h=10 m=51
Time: h=8 m=46
